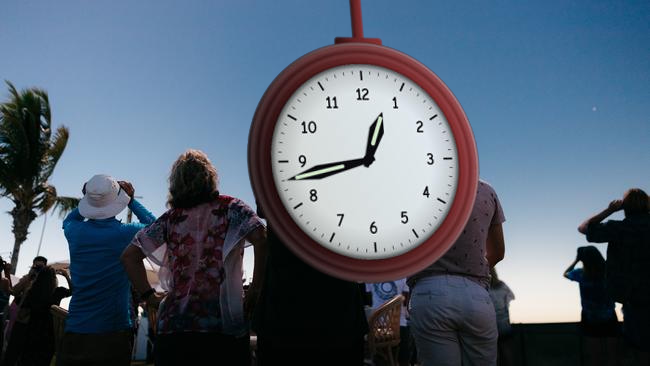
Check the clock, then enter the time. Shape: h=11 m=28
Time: h=12 m=43
